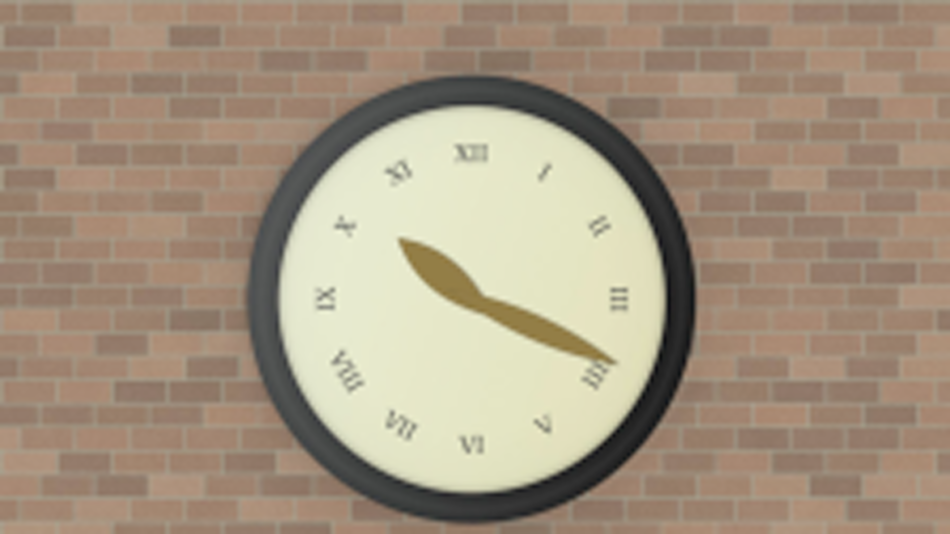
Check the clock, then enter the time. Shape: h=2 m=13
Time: h=10 m=19
